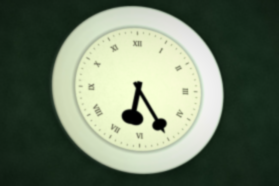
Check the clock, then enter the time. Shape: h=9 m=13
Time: h=6 m=25
